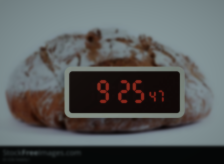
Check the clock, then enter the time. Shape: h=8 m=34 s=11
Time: h=9 m=25 s=47
